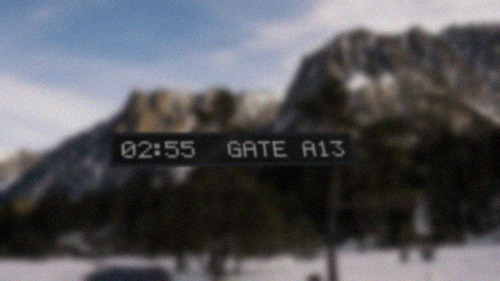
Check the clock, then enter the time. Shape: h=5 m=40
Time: h=2 m=55
